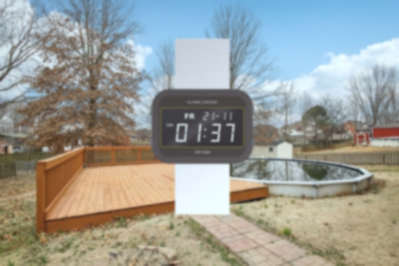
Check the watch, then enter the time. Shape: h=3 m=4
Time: h=1 m=37
